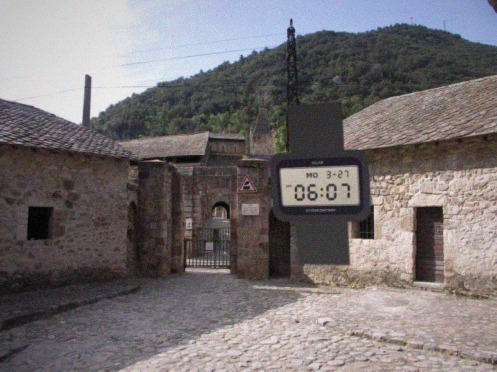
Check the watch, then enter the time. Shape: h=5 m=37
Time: h=6 m=7
